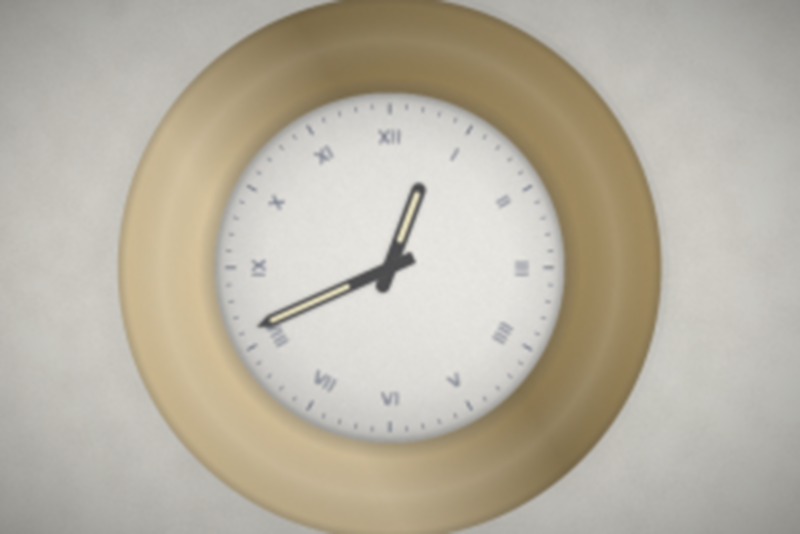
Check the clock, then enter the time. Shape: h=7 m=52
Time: h=12 m=41
